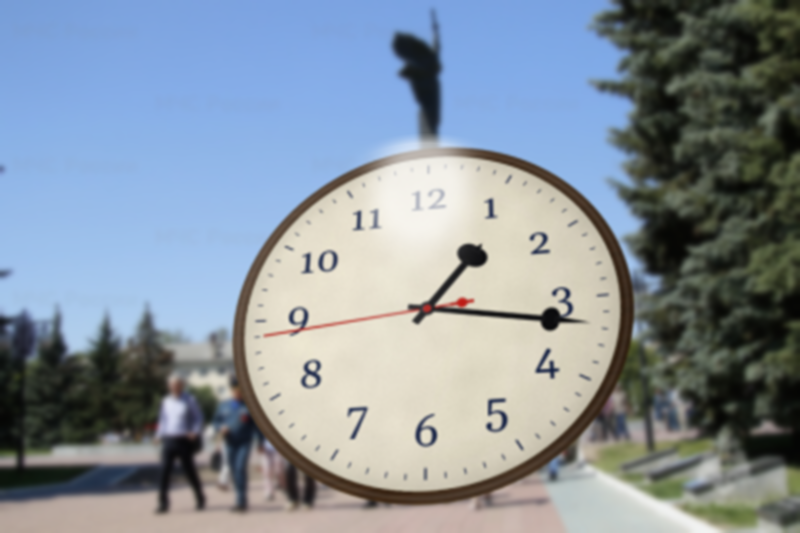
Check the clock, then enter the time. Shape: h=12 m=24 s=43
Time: h=1 m=16 s=44
